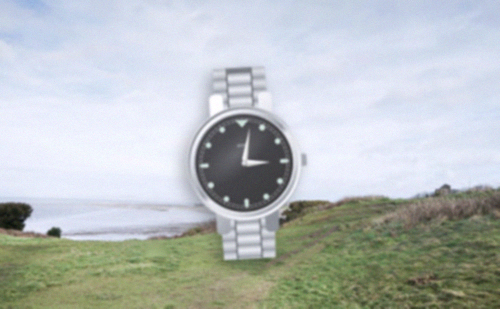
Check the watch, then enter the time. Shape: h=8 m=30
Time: h=3 m=2
